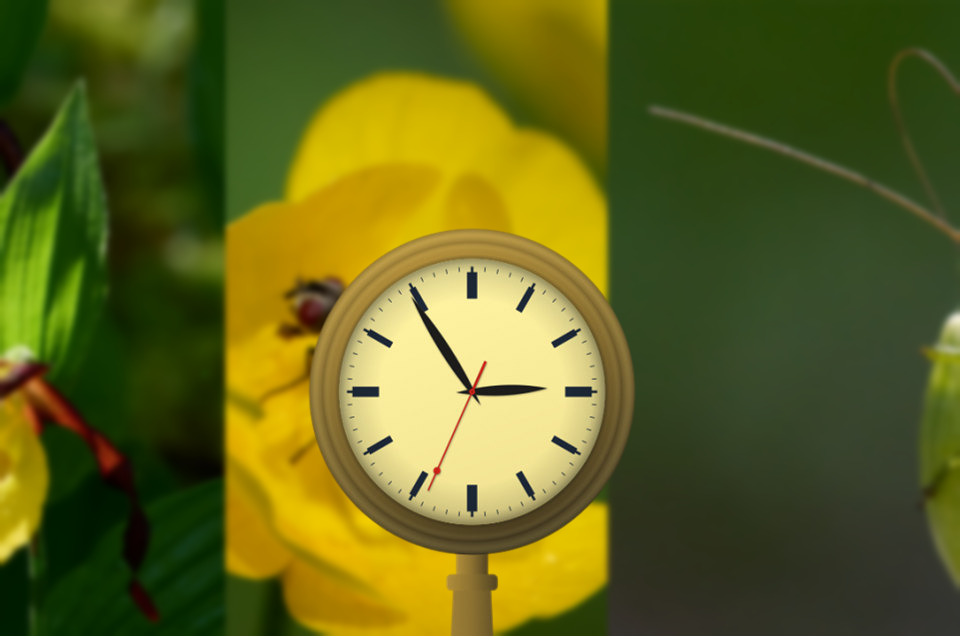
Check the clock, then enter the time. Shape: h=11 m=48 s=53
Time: h=2 m=54 s=34
